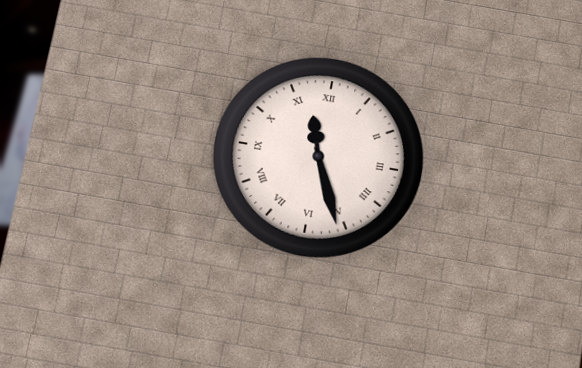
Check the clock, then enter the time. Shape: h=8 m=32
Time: h=11 m=26
